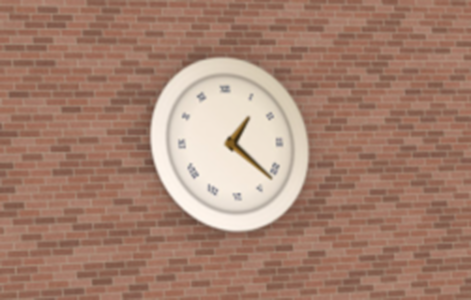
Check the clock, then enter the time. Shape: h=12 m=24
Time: h=1 m=22
